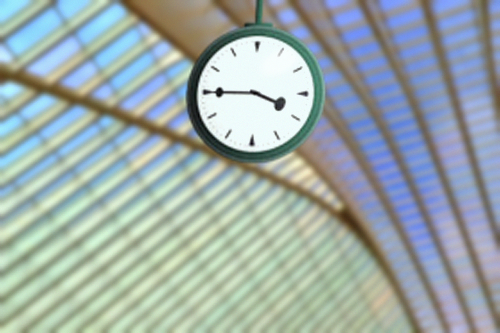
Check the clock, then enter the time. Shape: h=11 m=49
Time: h=3 m=45
